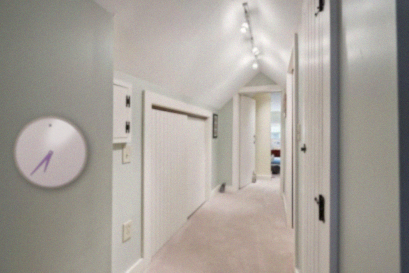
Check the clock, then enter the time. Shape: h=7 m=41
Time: h=6 m=37
